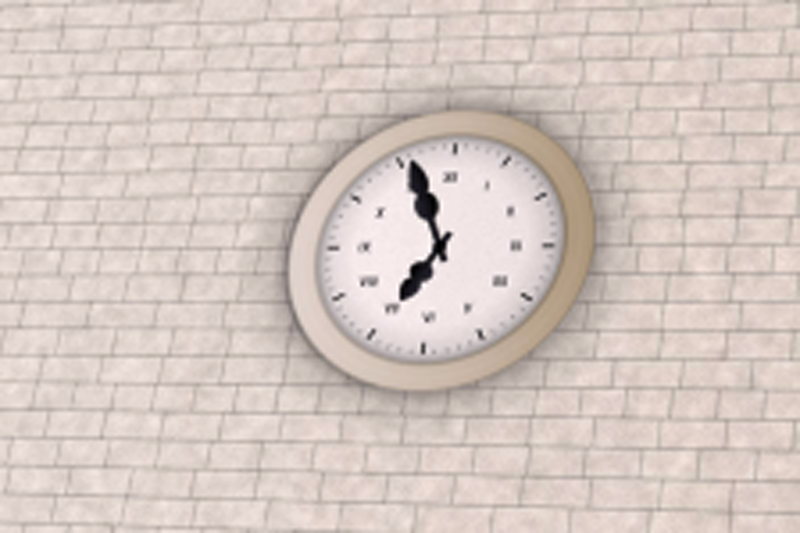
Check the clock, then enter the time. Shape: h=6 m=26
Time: h=6 m=56
